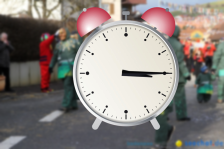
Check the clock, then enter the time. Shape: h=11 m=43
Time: h=3 m=15
